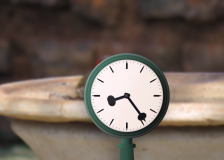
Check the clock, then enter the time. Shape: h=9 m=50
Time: h=8 m=24
